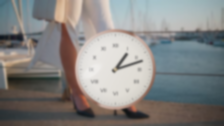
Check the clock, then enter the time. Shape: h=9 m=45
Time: h=1 m=12
